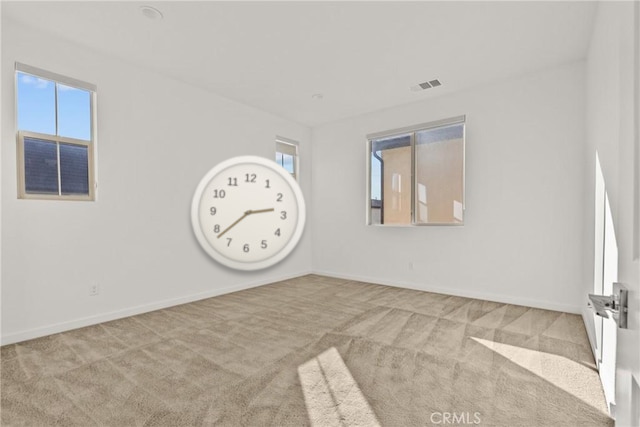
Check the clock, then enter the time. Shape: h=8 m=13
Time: h=2 m=38
